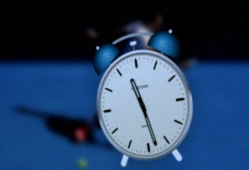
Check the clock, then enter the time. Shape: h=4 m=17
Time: h=11 m=28
